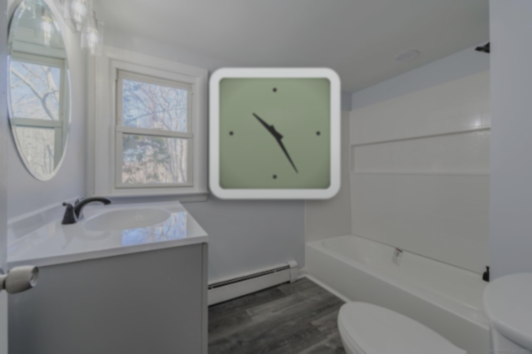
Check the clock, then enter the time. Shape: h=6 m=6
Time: h=10 m=25
